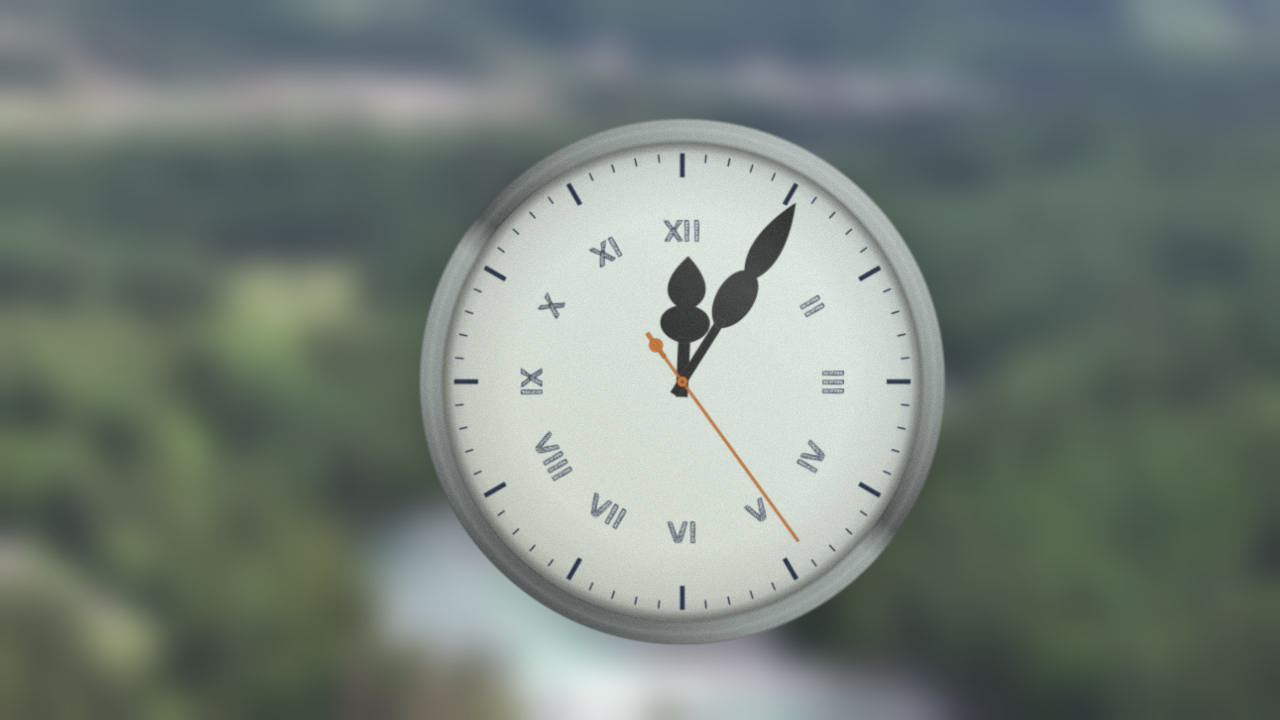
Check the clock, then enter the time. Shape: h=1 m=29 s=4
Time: h=12 m=5 s=24
